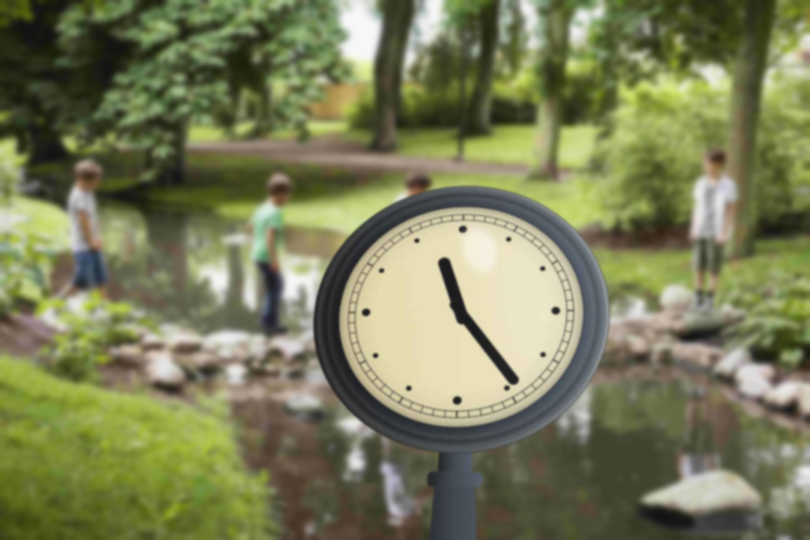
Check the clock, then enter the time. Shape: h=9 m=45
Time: h=11 m=24
